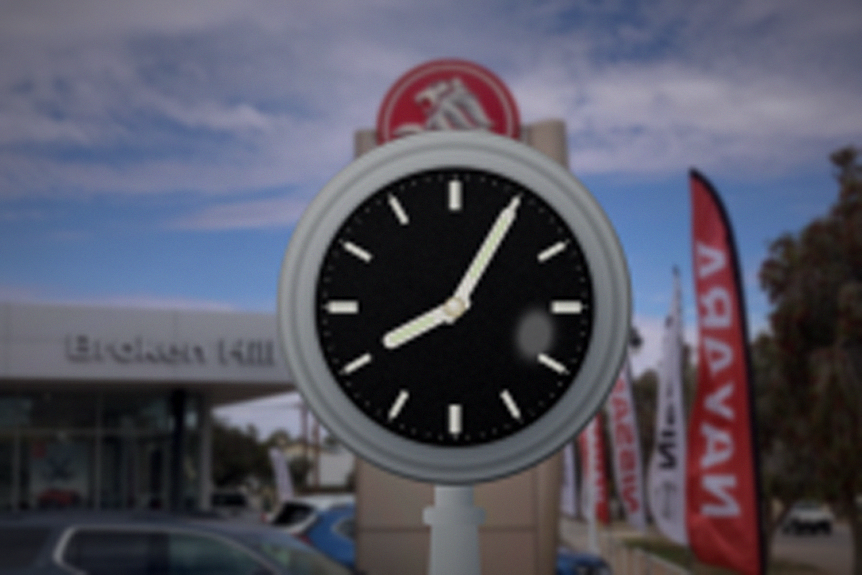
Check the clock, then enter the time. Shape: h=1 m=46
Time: h=8 m=5
